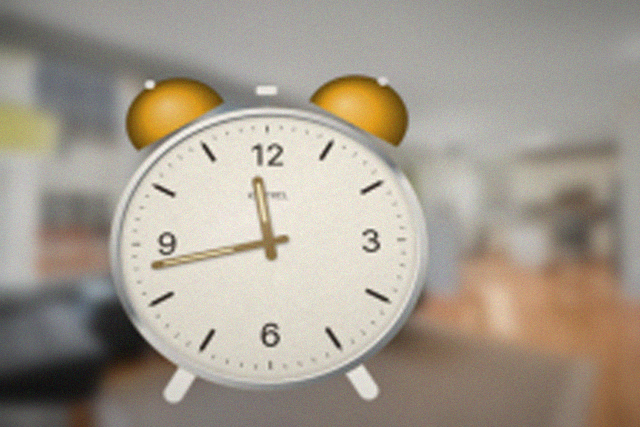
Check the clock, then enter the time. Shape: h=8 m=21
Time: h=11 m=43
